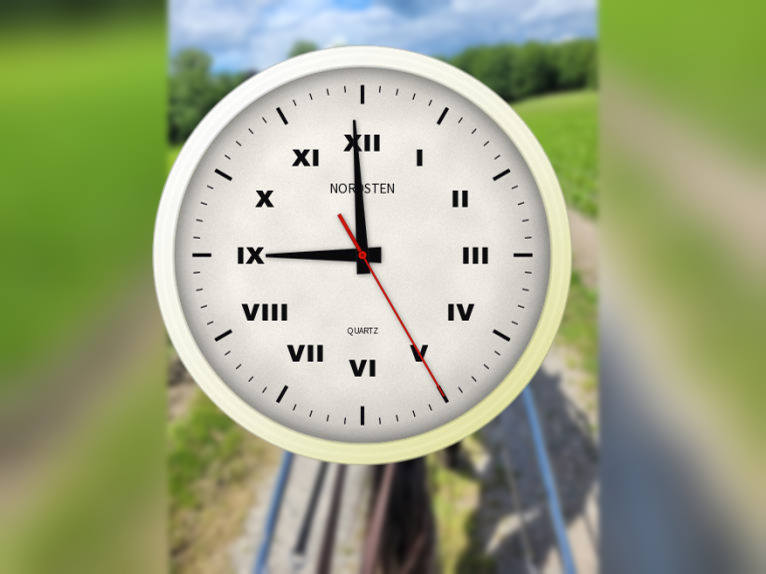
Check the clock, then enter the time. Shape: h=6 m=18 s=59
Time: h=8 m=59 s=25
